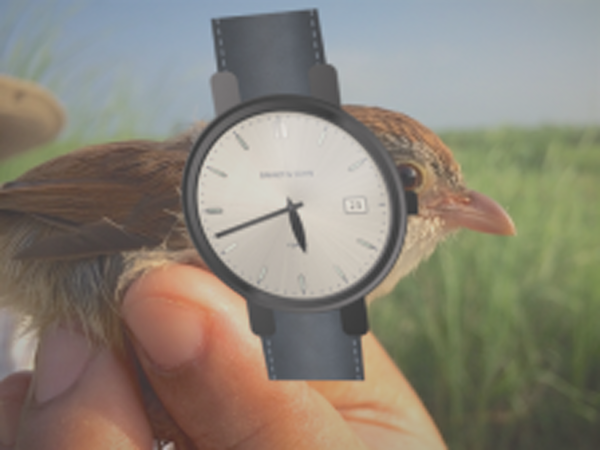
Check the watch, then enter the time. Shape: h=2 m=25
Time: h=5 m=42
